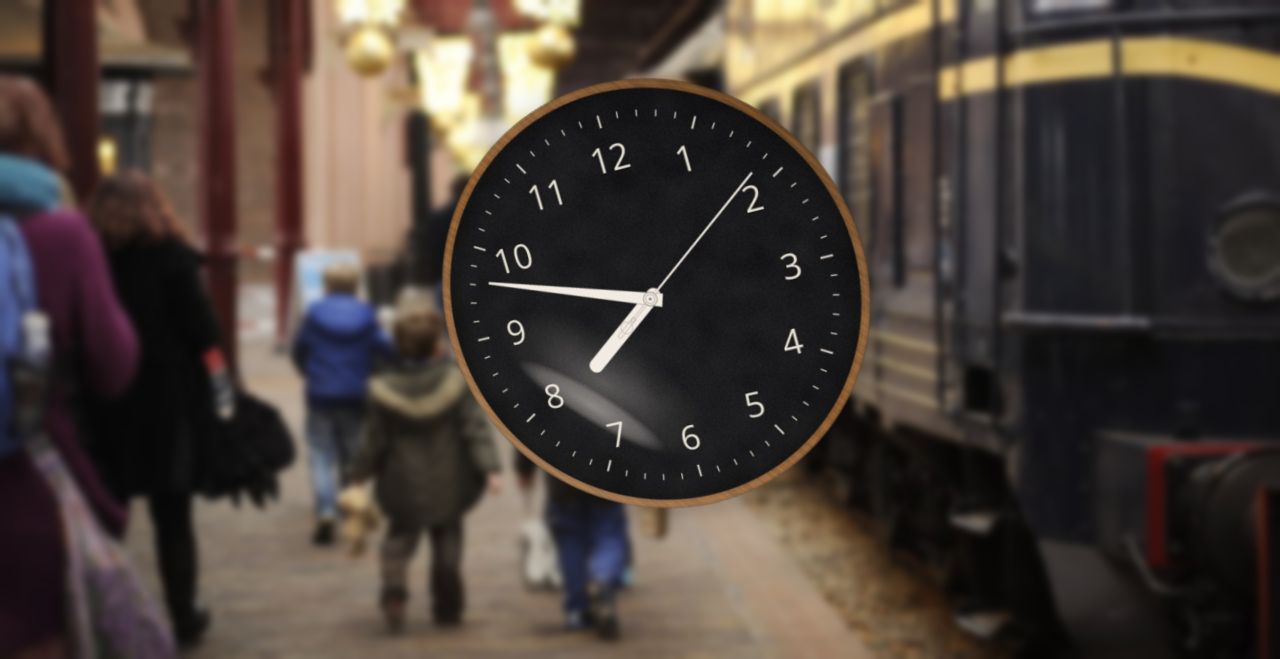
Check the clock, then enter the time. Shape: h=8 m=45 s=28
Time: h=7 m=48 s=9
